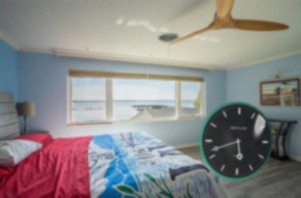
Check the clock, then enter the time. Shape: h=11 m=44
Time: h=5 m=42
